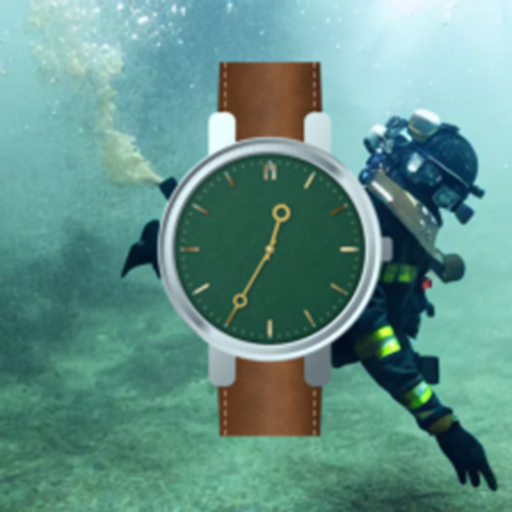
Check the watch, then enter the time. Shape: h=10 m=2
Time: h=12 m=35
